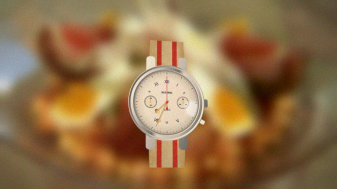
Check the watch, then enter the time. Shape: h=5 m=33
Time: h=7 m=34
